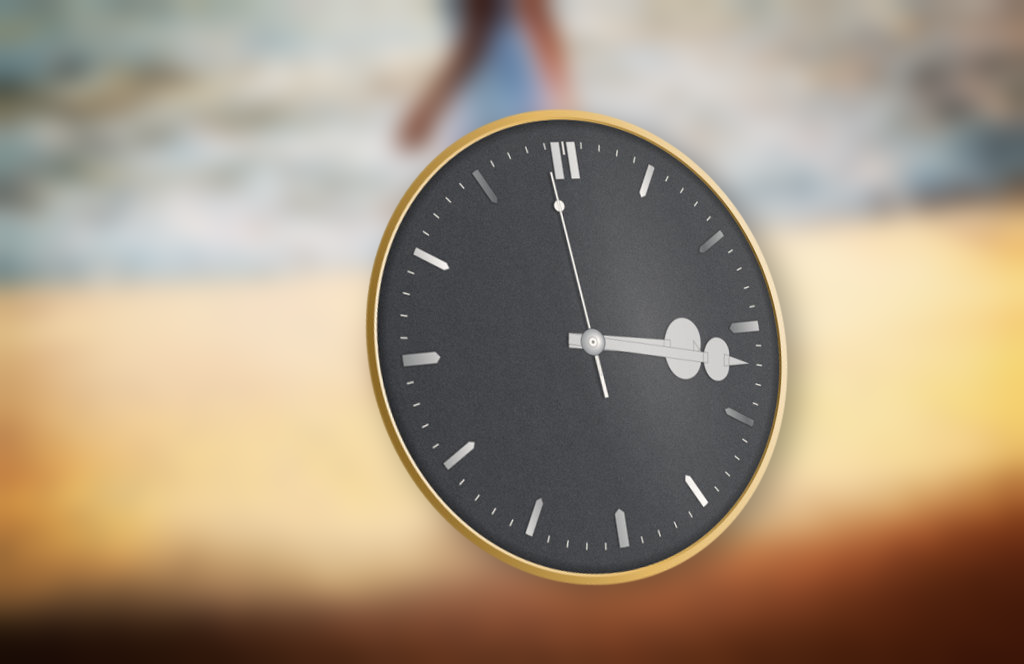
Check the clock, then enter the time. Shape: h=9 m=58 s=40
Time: h=3 m=16 s=59
